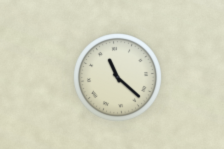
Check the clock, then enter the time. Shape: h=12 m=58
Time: h=11 m=23
